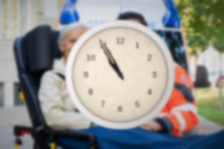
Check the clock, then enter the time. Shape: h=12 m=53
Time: h=10 m=55
